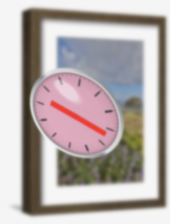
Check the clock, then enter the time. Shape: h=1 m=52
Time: h=10 m=22
